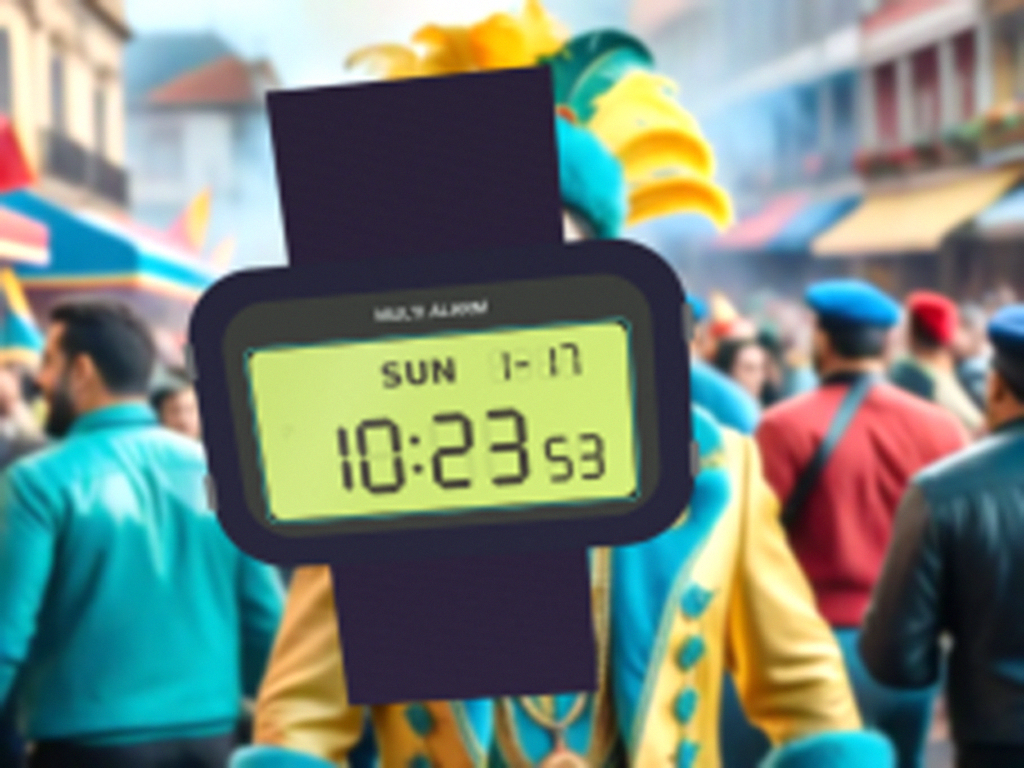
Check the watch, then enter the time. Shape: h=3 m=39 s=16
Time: h=10 m=23 s=53
